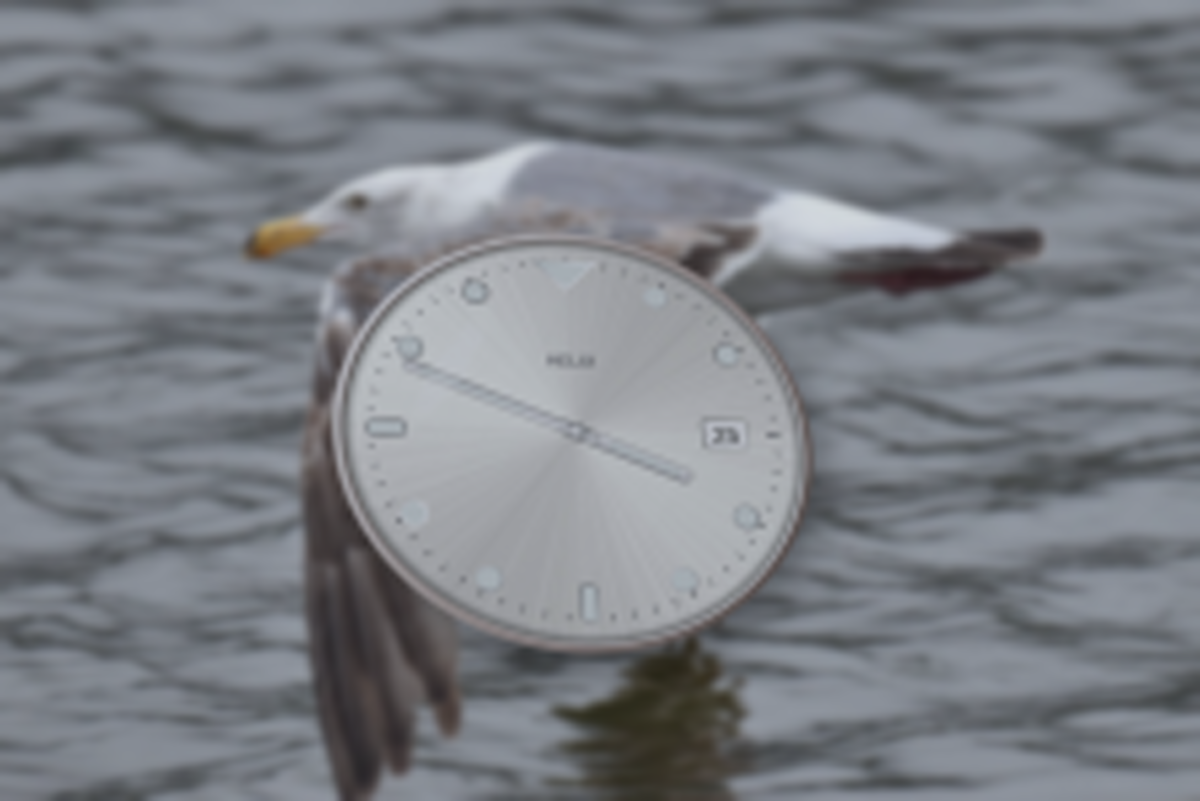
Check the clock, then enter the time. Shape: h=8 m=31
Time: h=3 m=49
